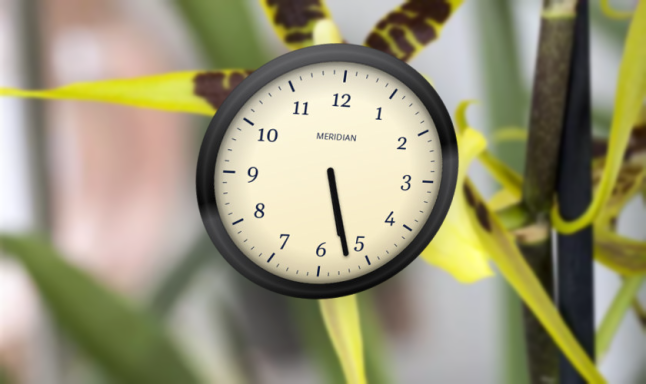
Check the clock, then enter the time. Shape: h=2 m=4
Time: h=5 m=27
